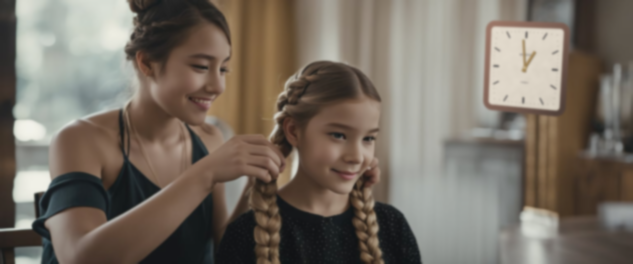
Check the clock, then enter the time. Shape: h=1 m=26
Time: h=12 m=59
